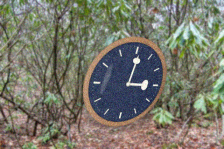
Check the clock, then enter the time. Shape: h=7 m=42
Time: h=3 m=1
